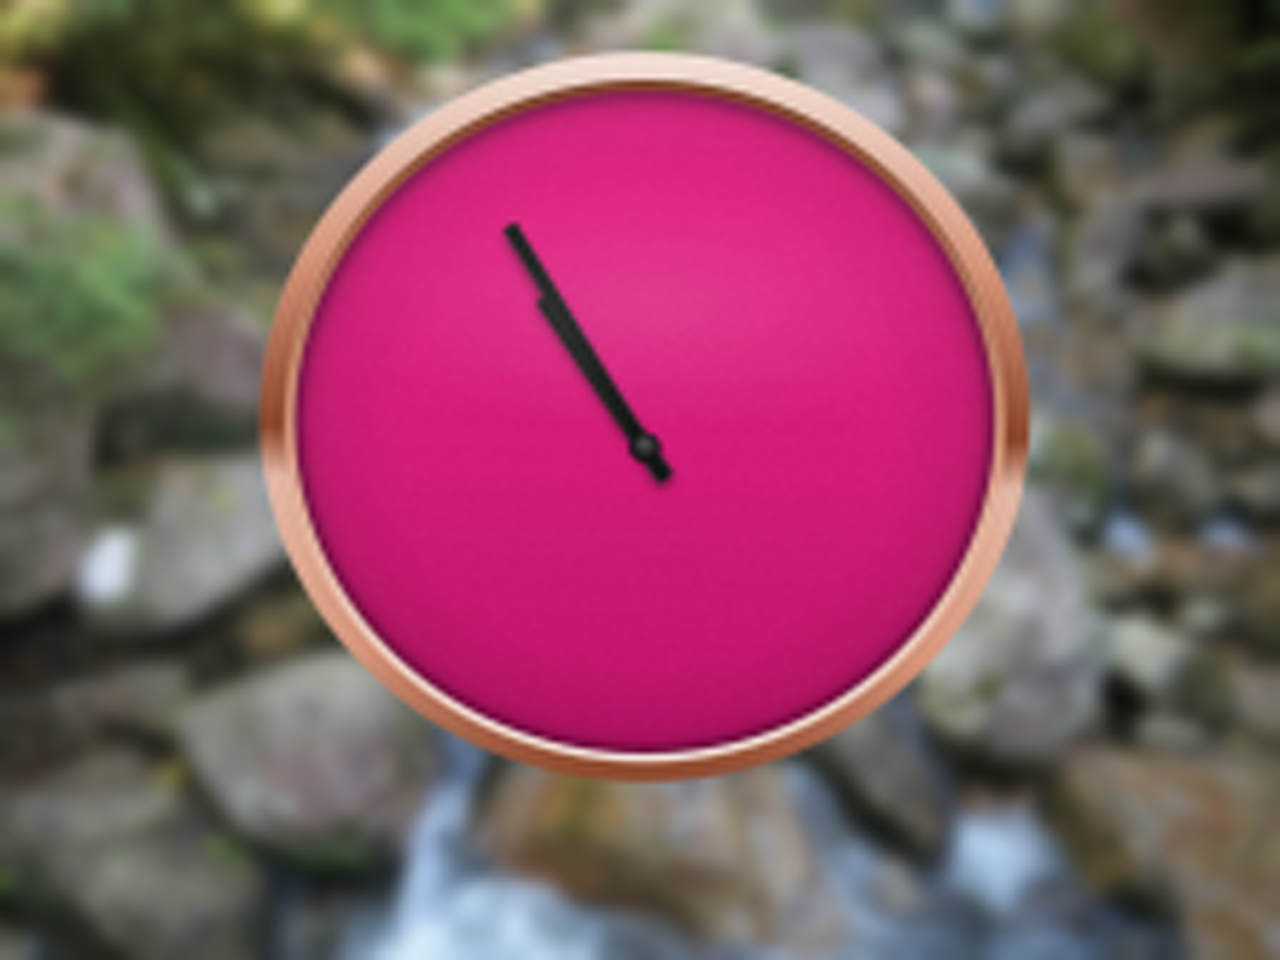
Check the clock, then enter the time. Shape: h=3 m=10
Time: h=10 m=55
